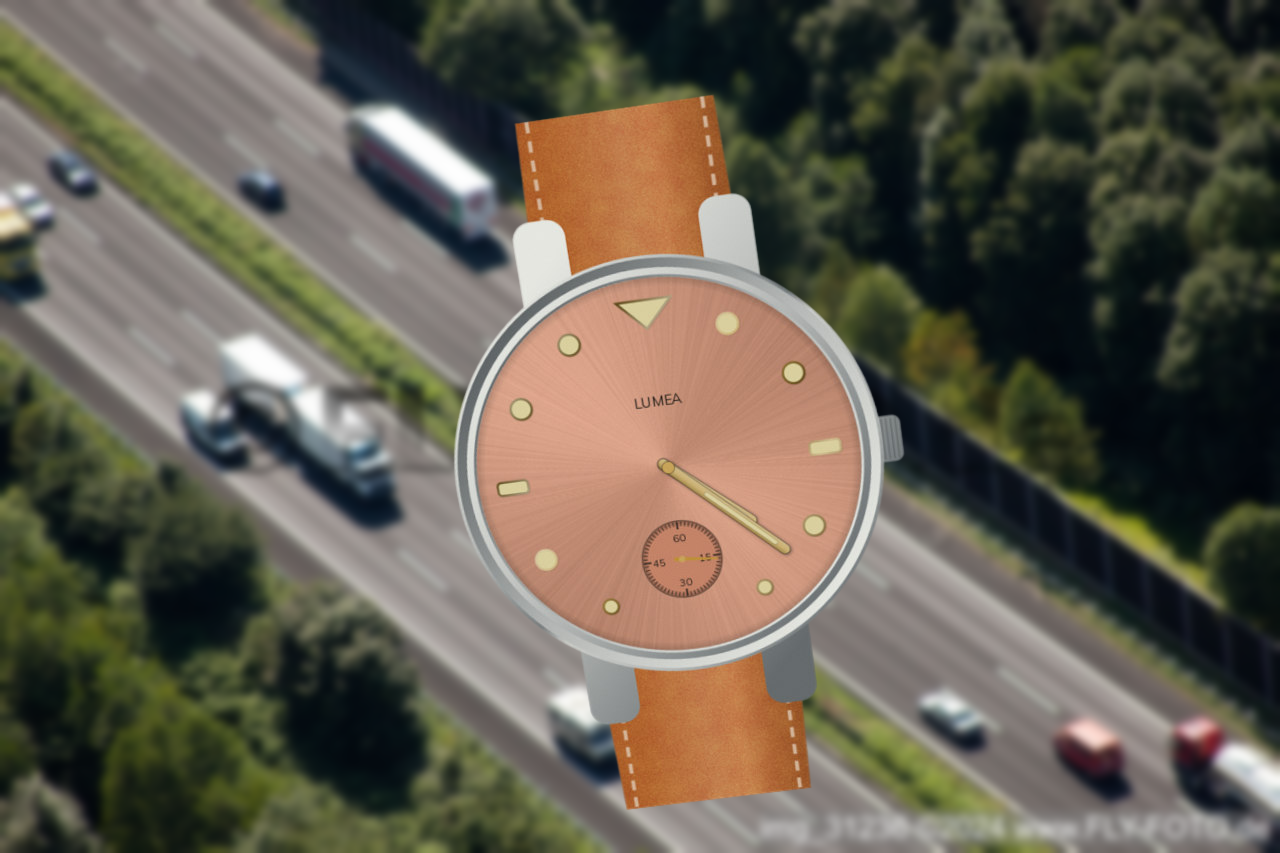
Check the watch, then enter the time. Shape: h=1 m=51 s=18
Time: h=4 m=22 s=16
